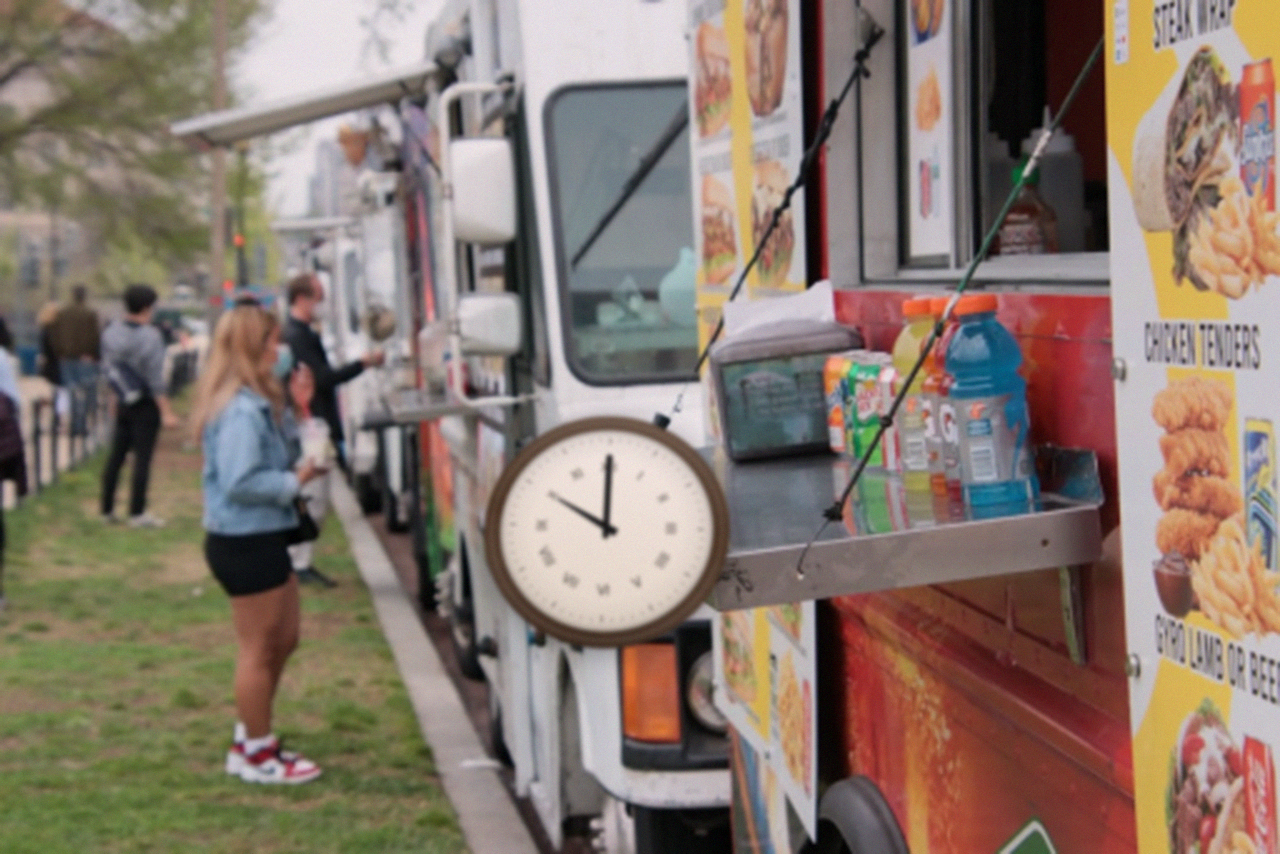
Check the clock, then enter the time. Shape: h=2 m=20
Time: h=10 m=0
